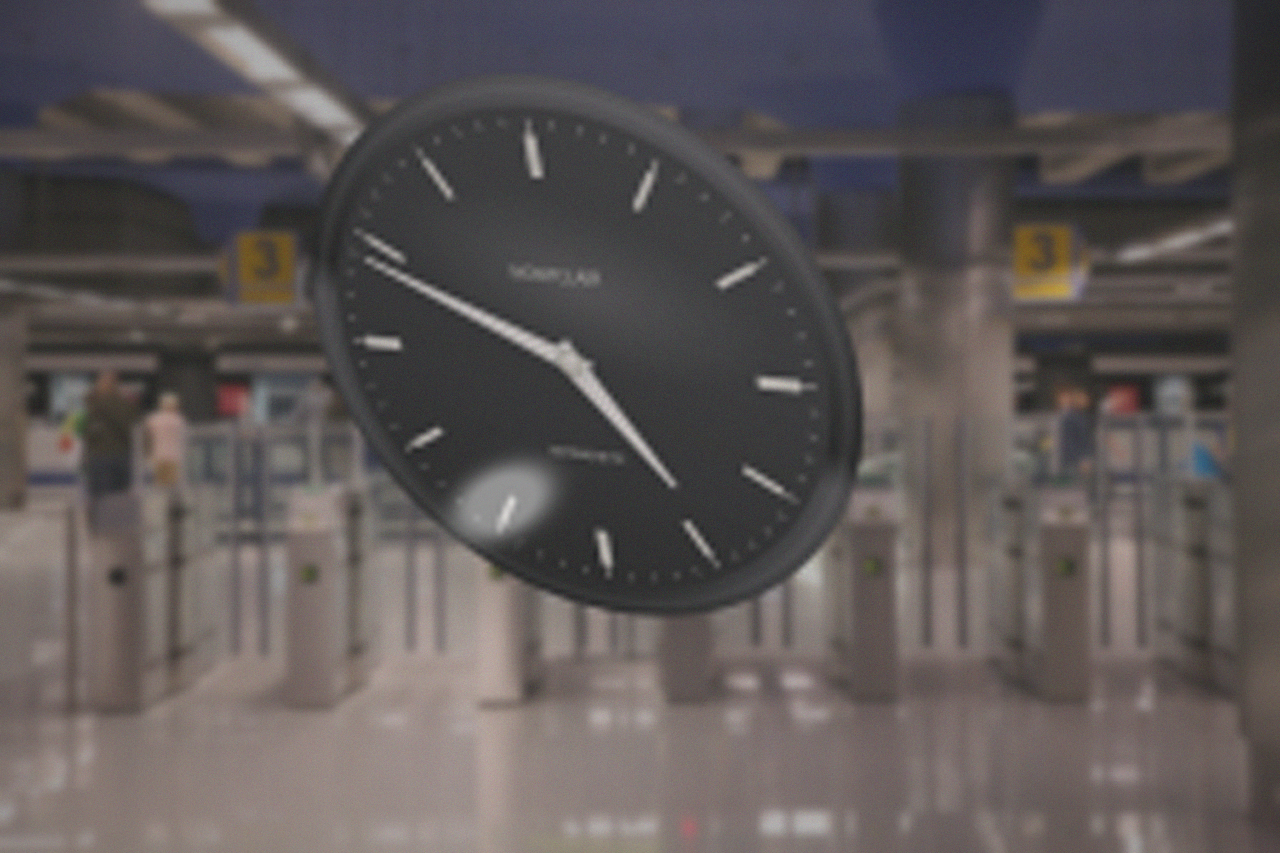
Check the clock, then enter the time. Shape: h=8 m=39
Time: h=4 m=49
